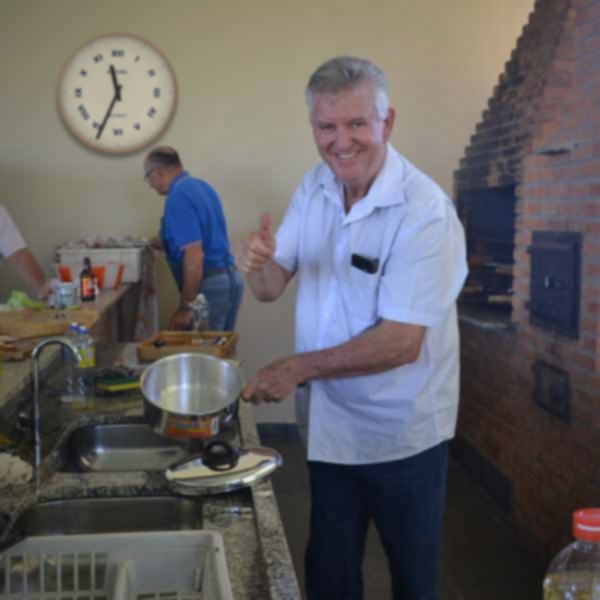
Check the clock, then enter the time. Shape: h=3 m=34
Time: h=11 m=34
